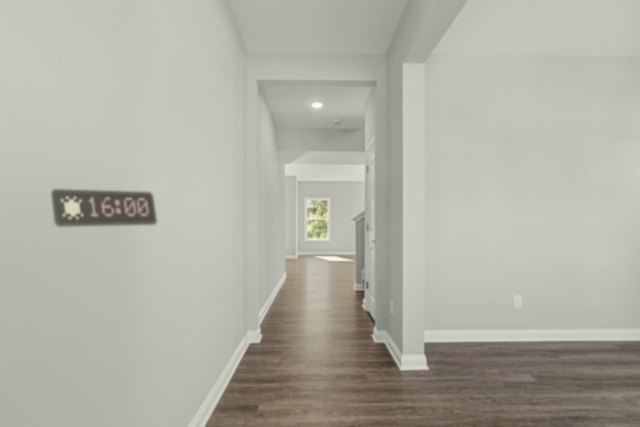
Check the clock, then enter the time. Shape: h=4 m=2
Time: h=16 m=0
